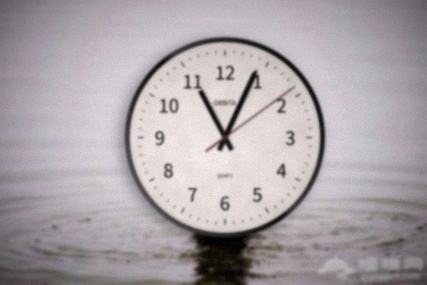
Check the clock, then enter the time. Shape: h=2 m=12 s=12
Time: h=11 m=4 s=9
